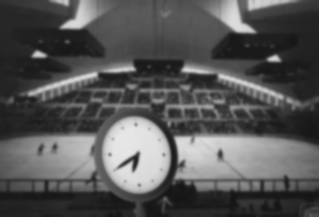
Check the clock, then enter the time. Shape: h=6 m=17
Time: h=6 m=40
